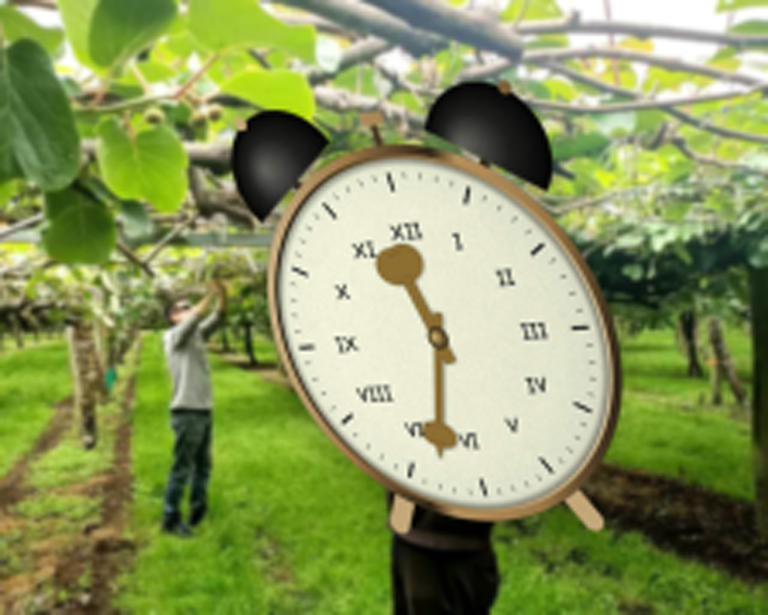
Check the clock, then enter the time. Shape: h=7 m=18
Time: h=11 m=33
